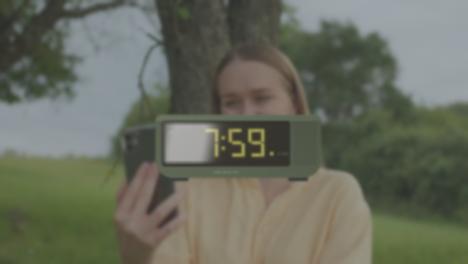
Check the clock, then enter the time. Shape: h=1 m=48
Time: h=7 m=59
